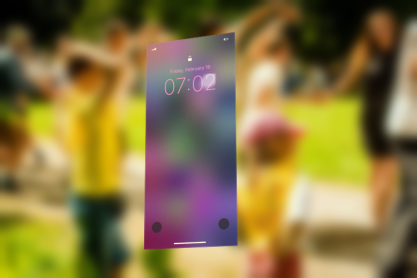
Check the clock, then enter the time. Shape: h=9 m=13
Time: h=7 m=2
